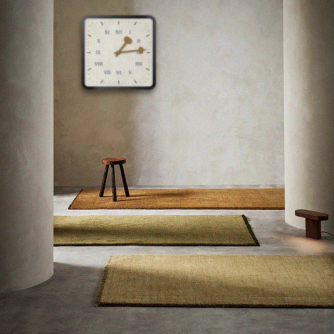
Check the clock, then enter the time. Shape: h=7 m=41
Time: h=1 m=14
